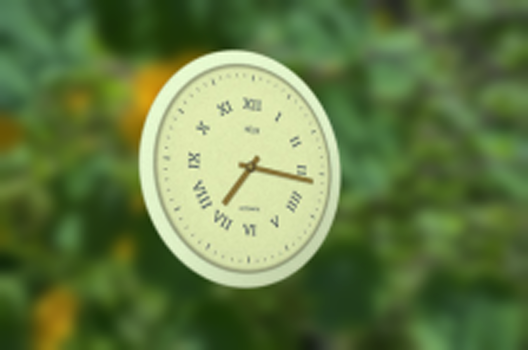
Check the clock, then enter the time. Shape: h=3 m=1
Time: h=7 m=16
